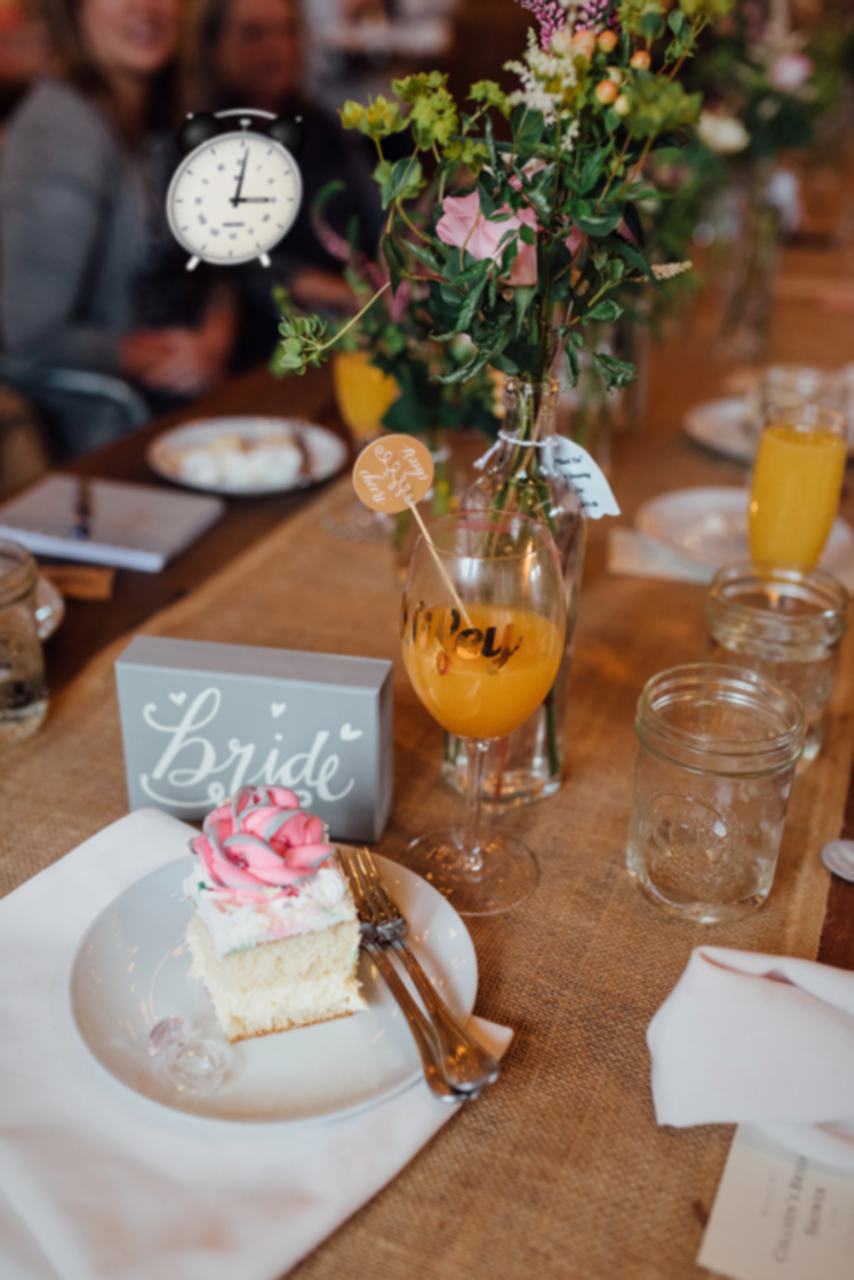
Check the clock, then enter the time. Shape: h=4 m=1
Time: h=3 m=1
